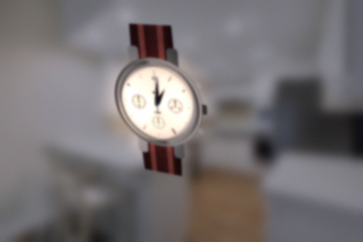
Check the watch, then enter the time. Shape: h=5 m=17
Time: h=1 m=1
